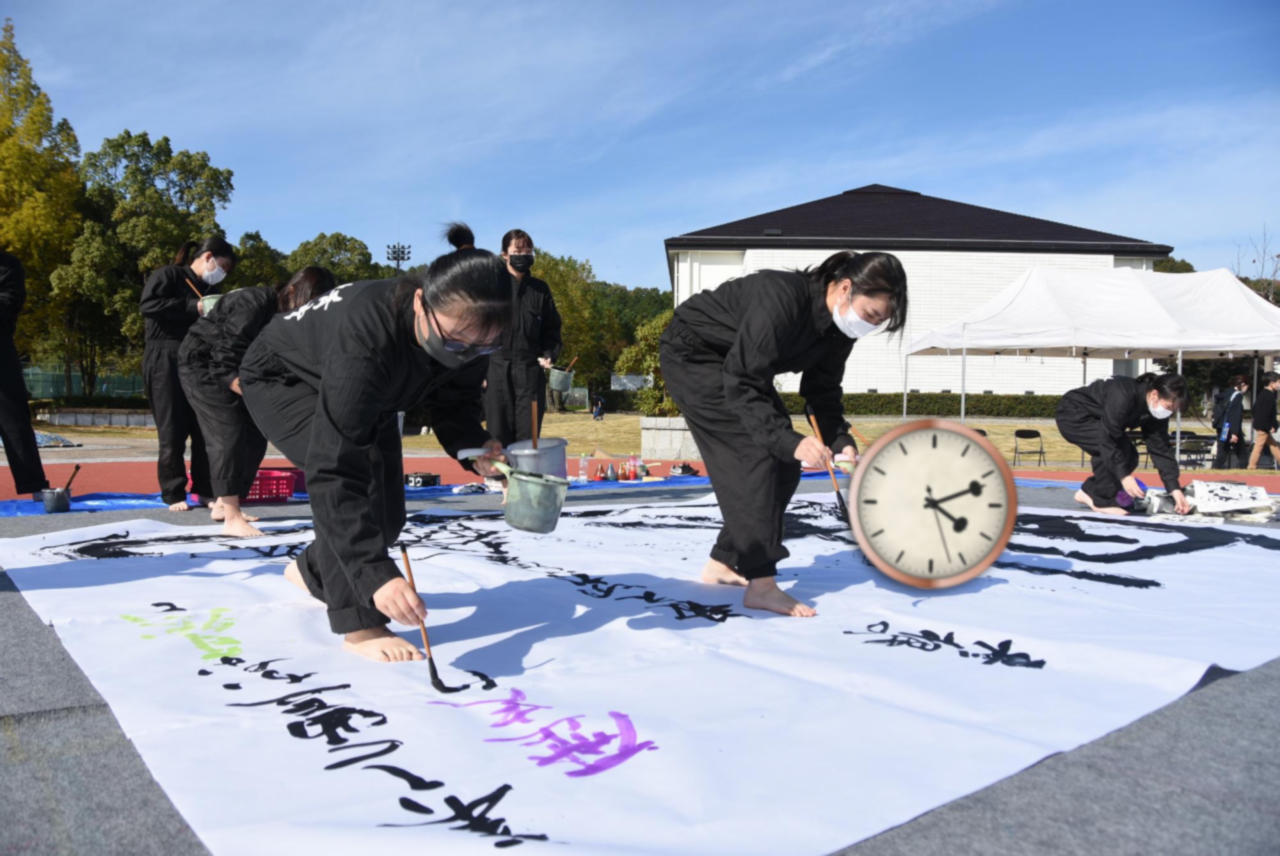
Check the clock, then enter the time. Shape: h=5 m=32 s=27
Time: h=4 m=11 s=27
